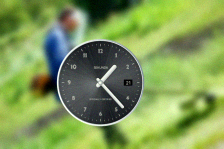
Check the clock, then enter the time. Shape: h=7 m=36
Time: h=1 m=23
